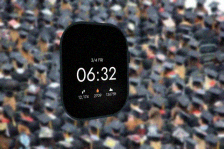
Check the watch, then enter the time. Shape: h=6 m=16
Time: h=6 m=32
